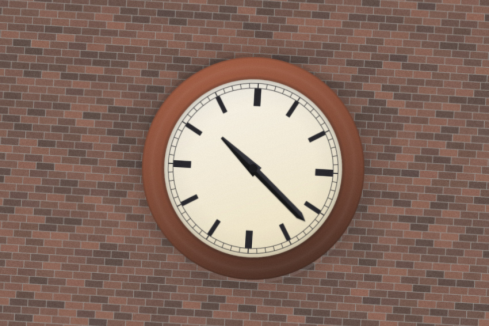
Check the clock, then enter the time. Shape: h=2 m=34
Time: h=10 m=22
